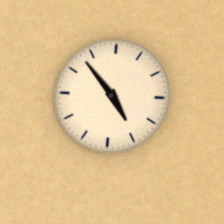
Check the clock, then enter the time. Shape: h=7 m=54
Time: h=4 m=53
